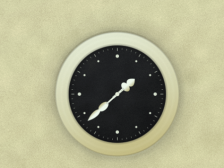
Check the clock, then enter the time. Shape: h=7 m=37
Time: h=1 m=38
